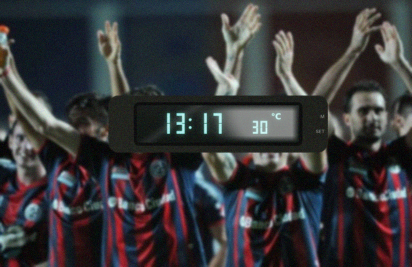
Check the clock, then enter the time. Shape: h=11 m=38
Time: h=13 m=17
